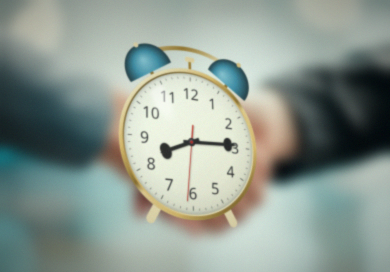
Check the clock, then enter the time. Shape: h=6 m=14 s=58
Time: h=8 m=14 s=31
